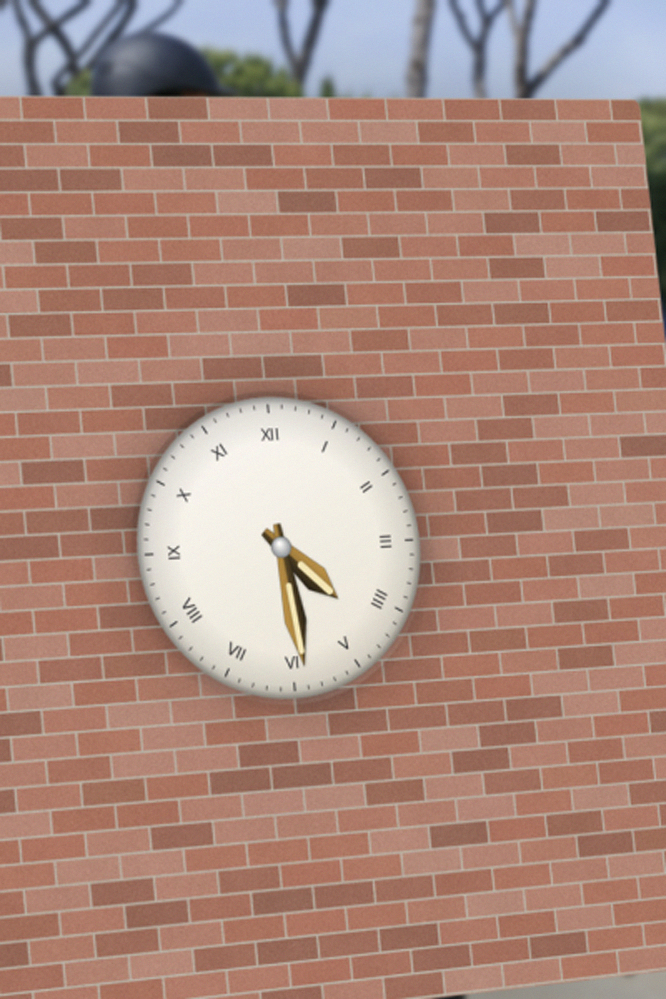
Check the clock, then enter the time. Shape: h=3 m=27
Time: h=4 m=29
